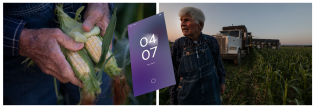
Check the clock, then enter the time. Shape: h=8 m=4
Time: h=4 m=7
